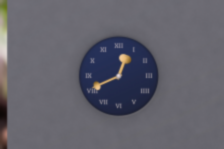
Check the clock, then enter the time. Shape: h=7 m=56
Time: h=12 m=41
